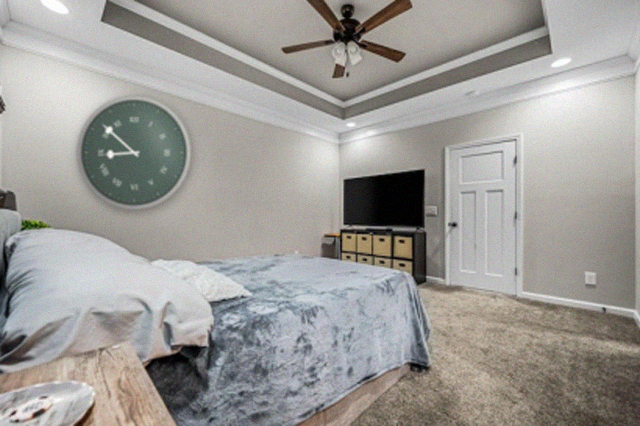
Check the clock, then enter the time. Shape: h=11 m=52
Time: h=8 m=52
